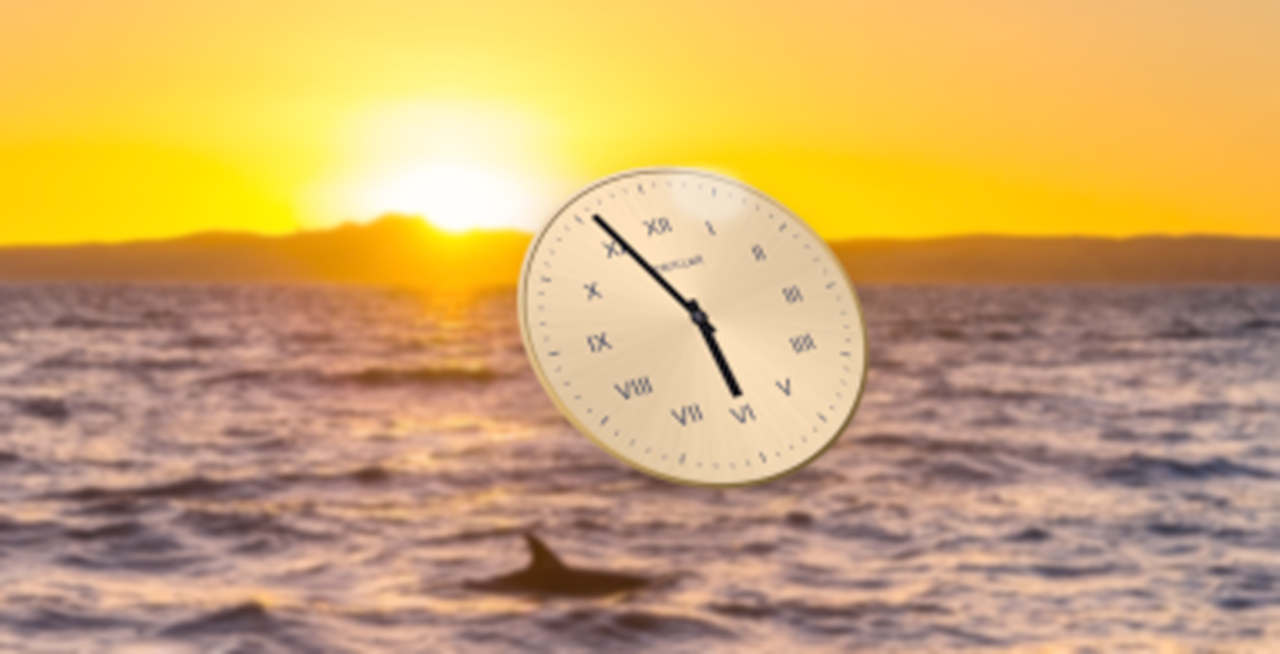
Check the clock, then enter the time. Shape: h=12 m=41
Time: h=5 m=56
